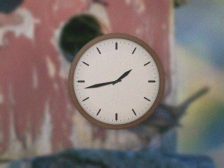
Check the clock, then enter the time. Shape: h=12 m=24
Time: h=1 m=43
